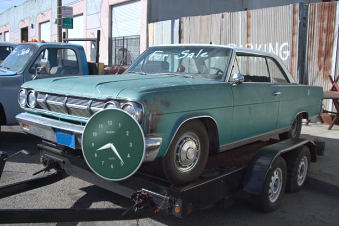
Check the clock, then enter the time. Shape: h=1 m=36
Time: h=8 m=24
